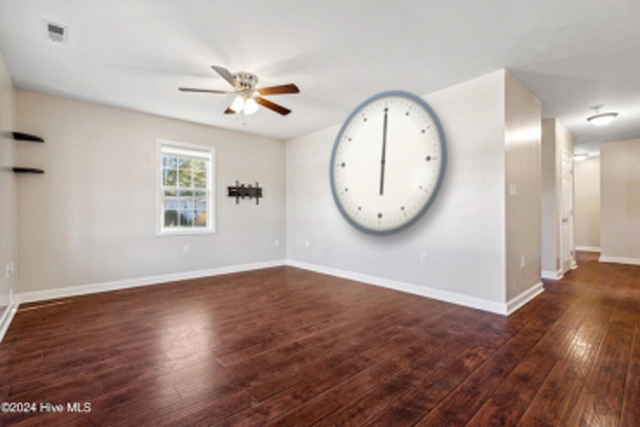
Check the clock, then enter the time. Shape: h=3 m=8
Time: h=6 m=0
